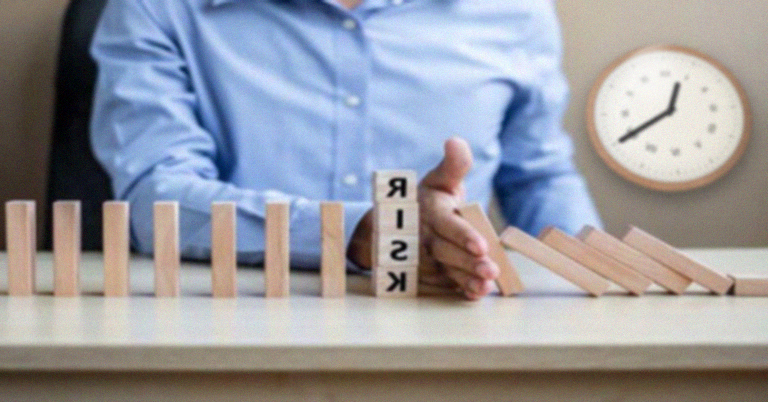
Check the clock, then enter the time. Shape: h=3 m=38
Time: h=12 m=40
